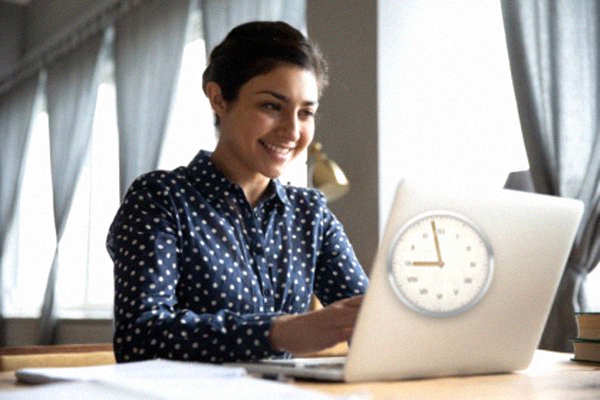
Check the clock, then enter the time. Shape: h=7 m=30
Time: h=8 m=58
